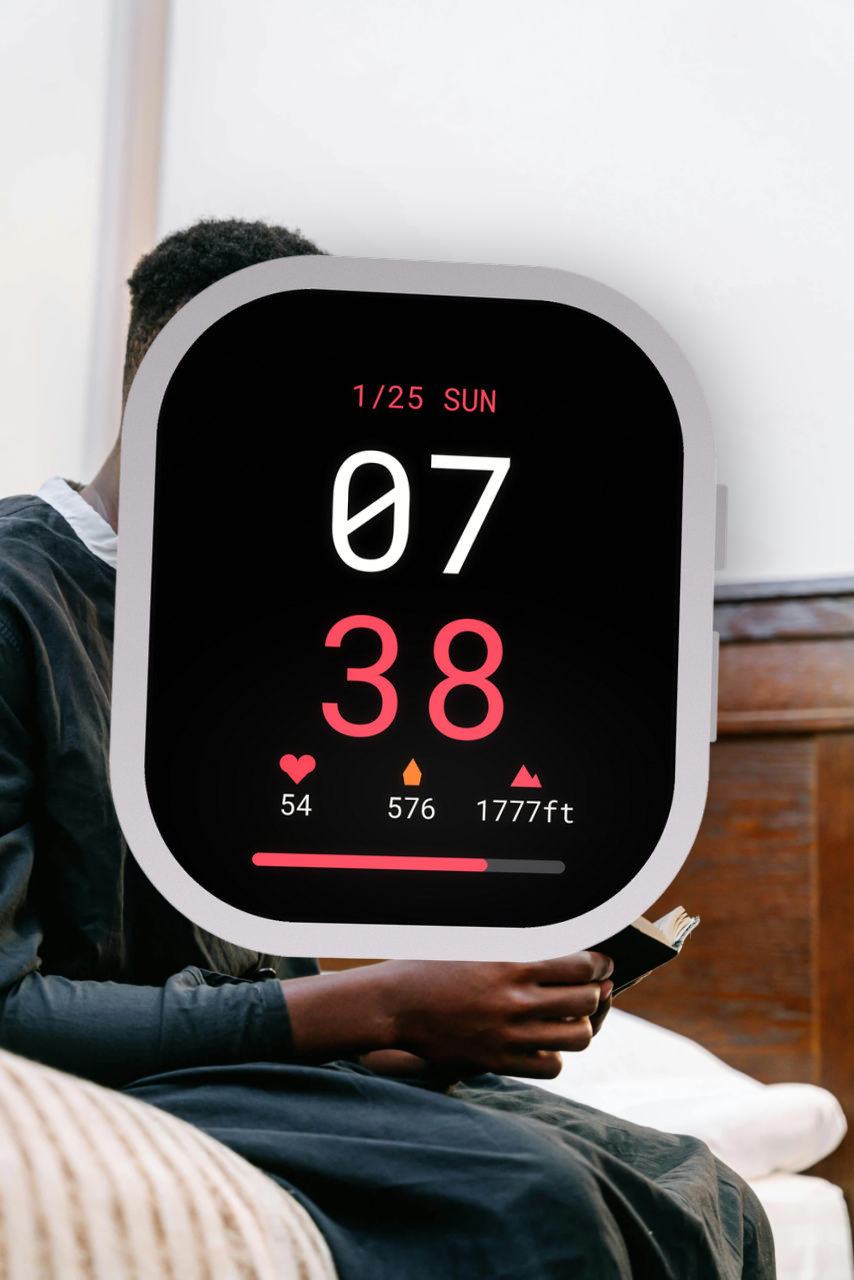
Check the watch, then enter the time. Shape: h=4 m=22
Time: h=7 m=38
